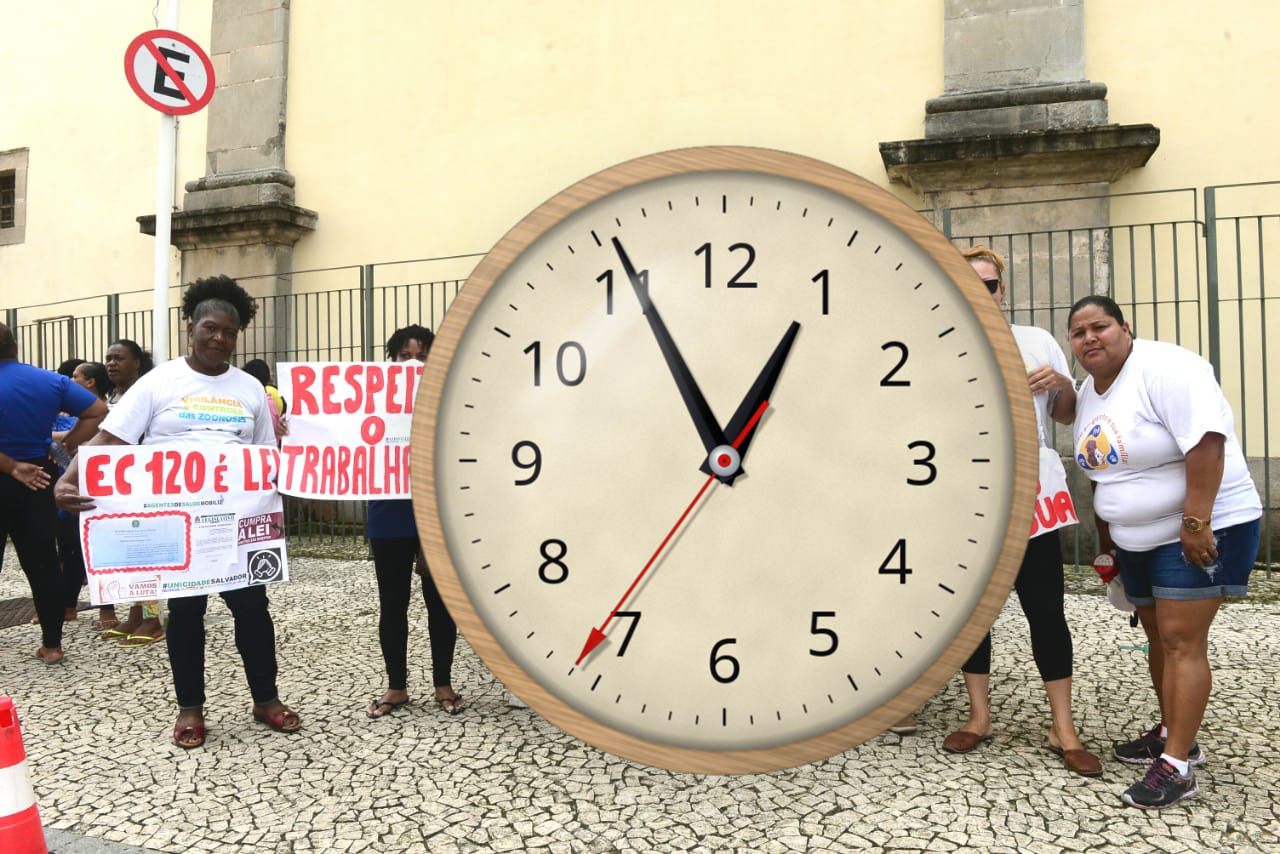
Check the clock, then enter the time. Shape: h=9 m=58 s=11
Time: h=12 m=55 s=36
